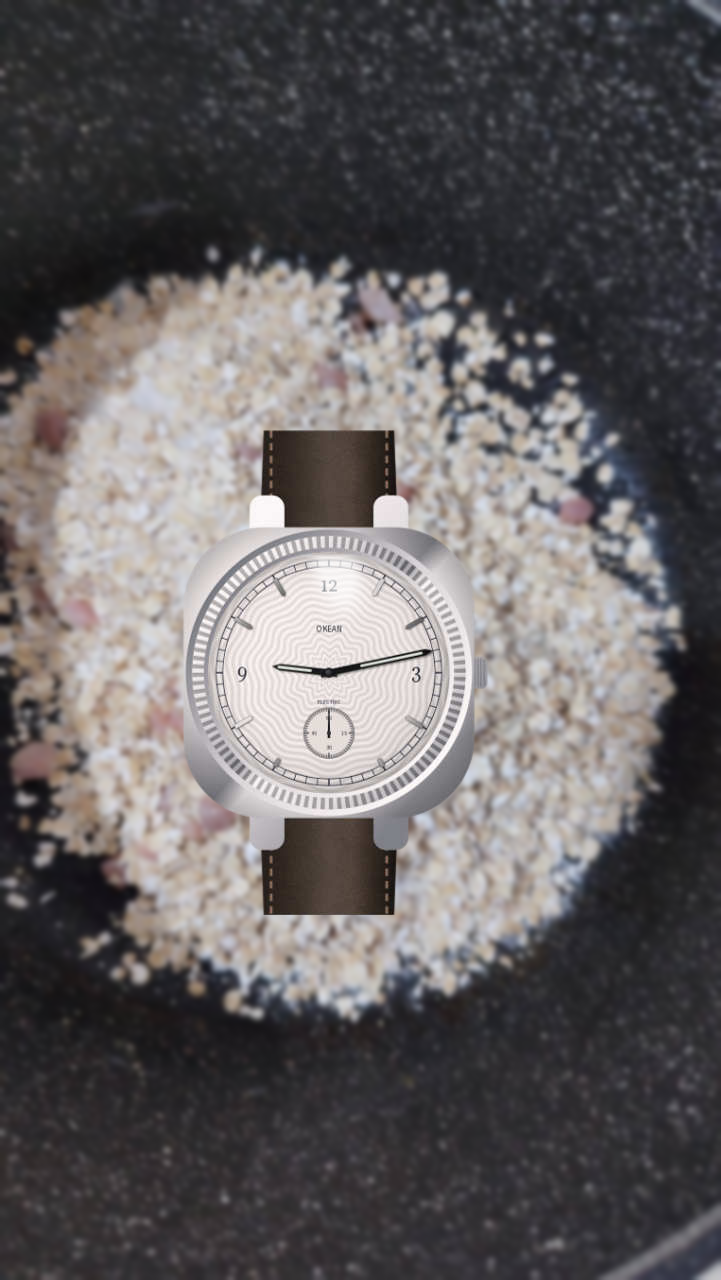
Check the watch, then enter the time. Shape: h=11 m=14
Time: h=9 m=13
